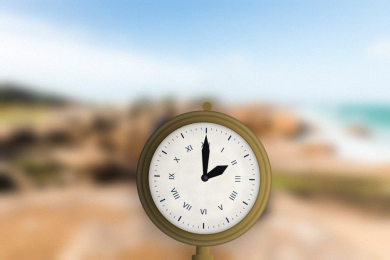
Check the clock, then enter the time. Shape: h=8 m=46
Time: h=2 m=0
